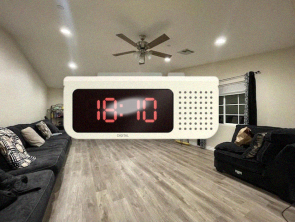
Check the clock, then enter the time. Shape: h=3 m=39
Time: h=18 m=10
